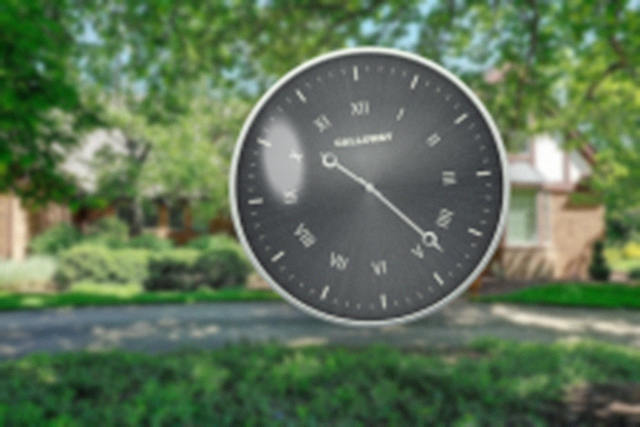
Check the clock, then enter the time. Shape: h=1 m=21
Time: h=10 m=23
